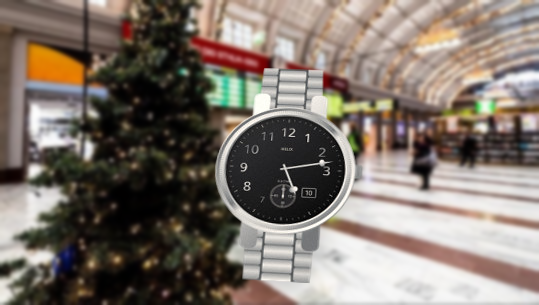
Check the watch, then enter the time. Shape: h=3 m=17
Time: h=5 m=13
